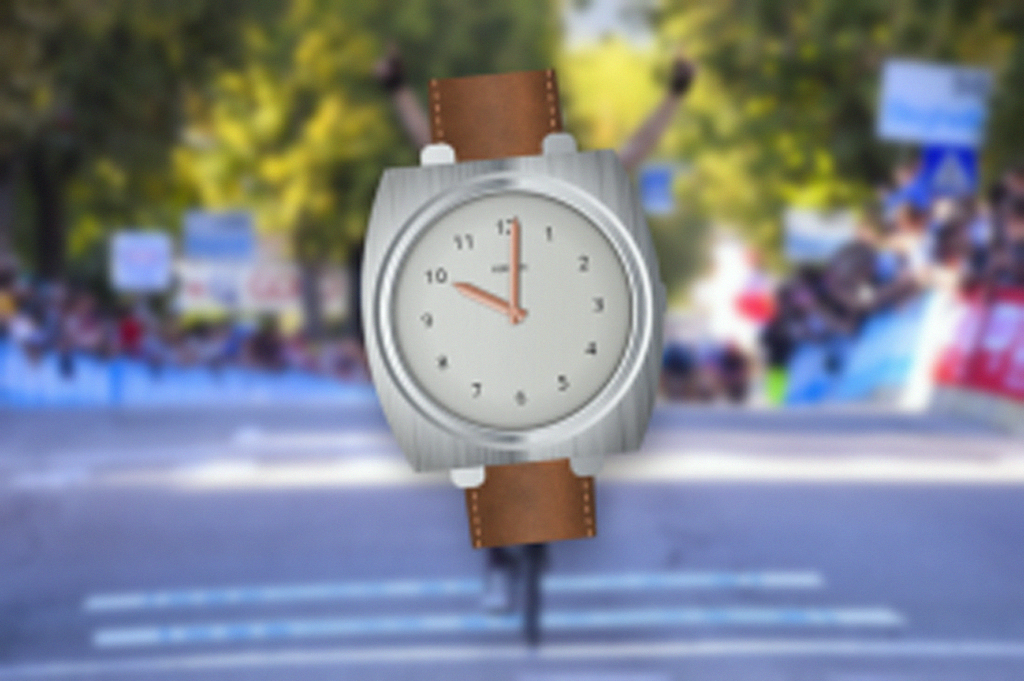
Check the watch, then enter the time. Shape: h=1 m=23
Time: h=10 m=1
